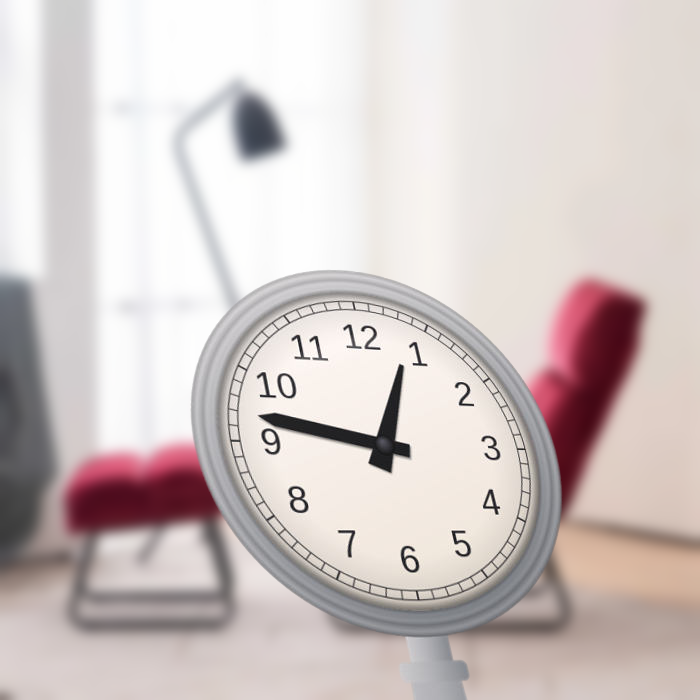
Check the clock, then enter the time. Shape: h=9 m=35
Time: h=12 m=47
